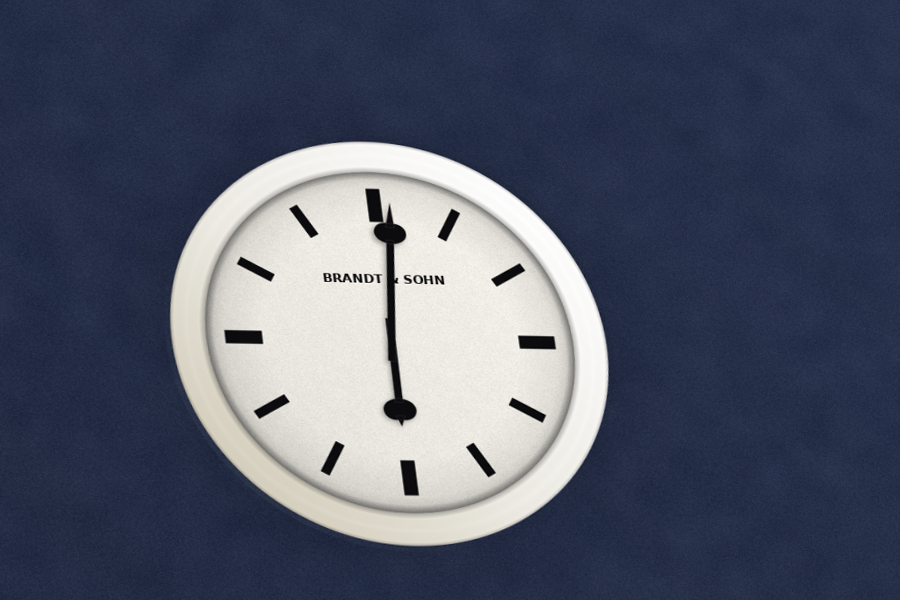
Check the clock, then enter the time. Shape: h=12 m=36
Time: h=6 m=1
